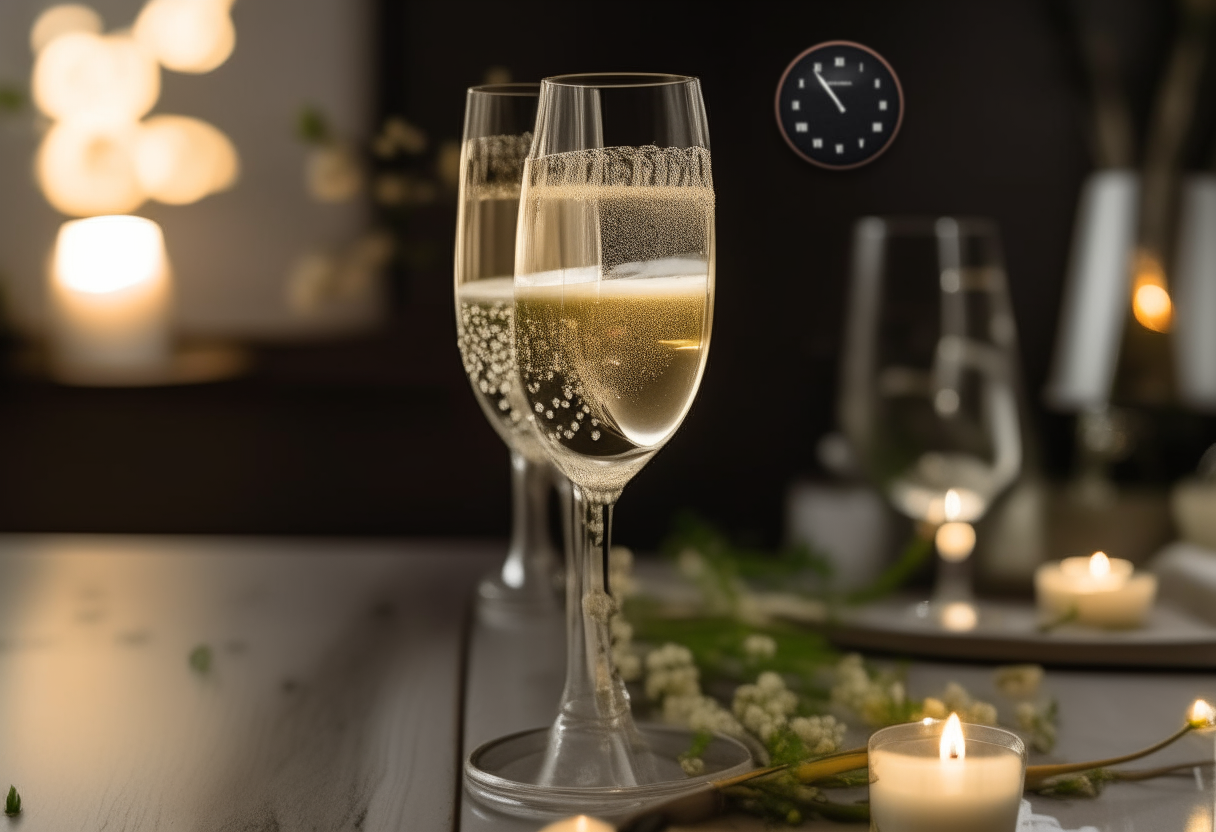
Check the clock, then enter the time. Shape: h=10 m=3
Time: h=10 m=54
